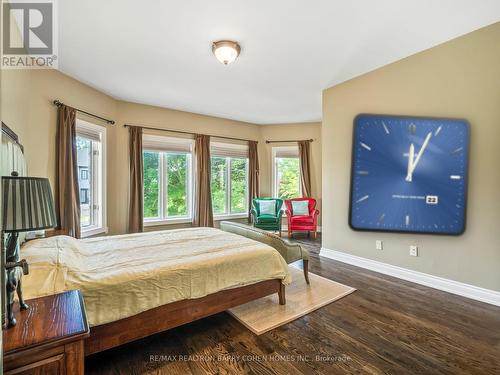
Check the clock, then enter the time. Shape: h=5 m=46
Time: h=12 m=4
